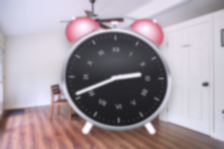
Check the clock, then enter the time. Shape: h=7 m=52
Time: h=2 m=41
